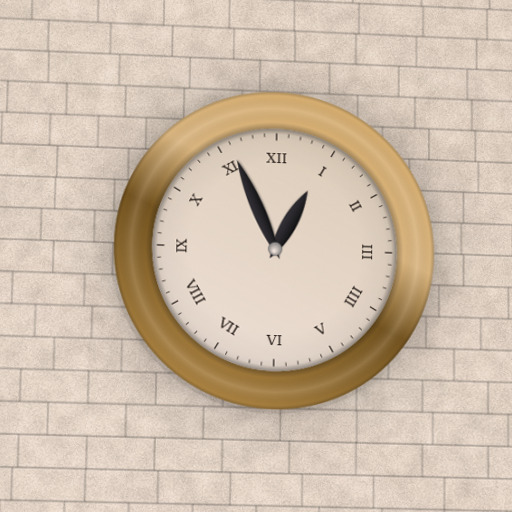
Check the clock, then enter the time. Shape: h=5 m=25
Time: h=12 m=56
